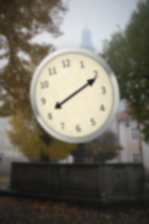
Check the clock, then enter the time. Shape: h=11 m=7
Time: h=8 m=11
